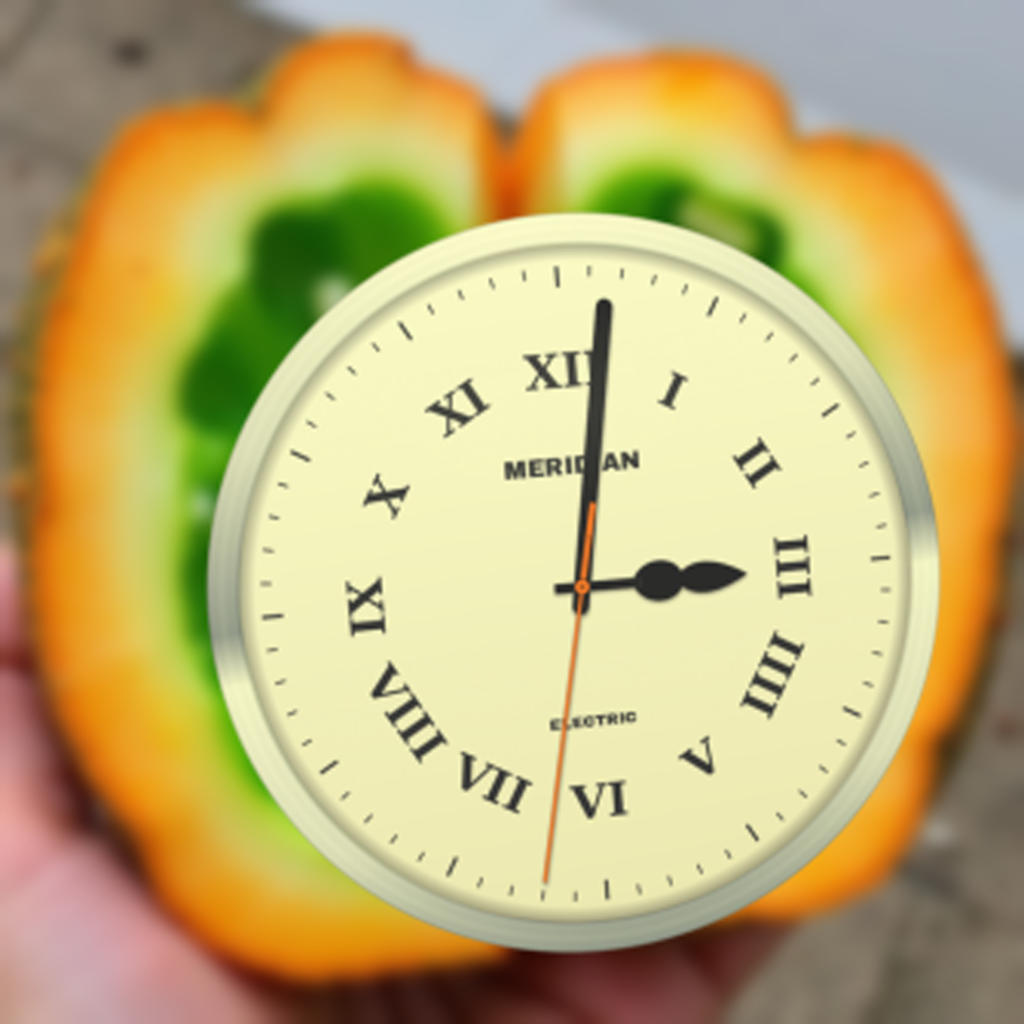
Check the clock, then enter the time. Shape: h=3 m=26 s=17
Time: h=3 m=1 s=32
